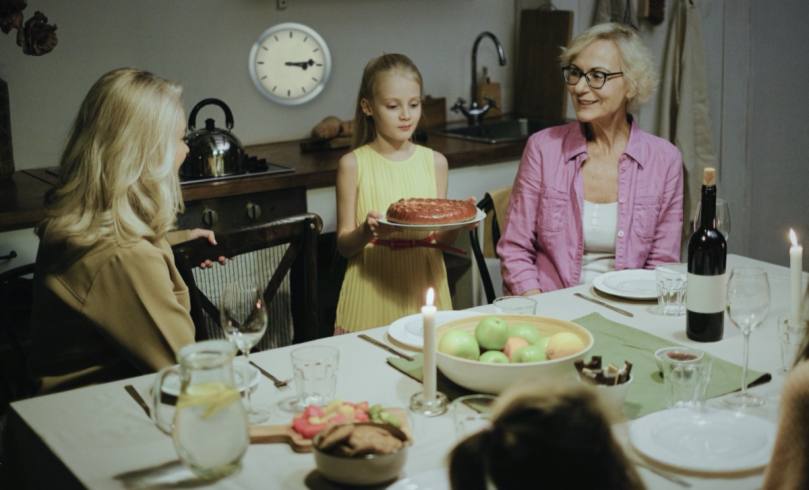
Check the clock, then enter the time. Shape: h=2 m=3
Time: h=3 m=14
